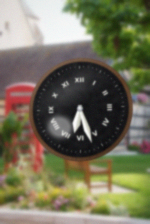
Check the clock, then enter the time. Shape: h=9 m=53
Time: h=6 m=27
